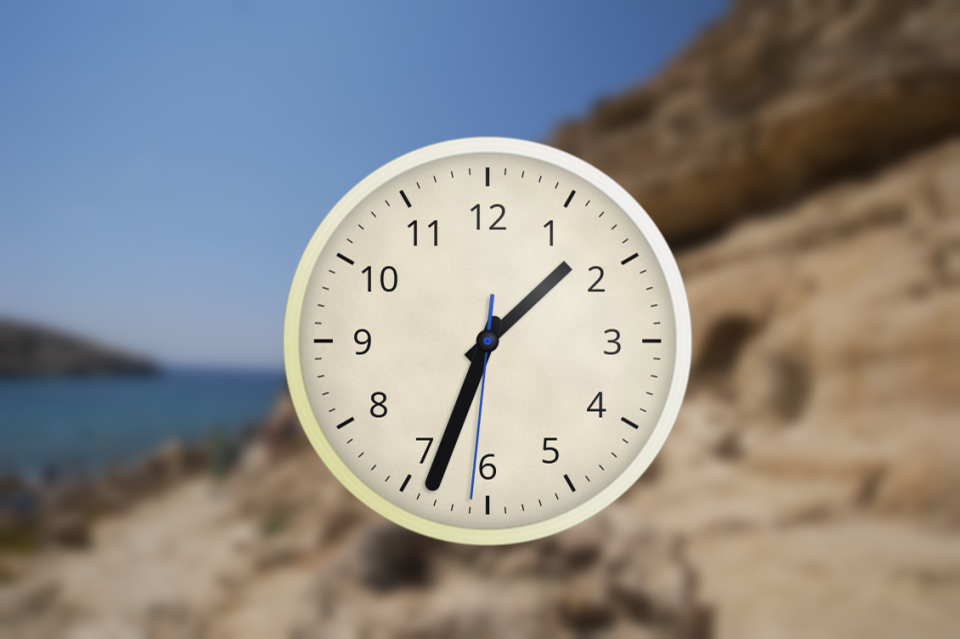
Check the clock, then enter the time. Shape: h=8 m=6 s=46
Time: h=1 m=33 s=31
